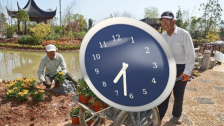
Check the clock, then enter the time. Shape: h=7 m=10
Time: h=7 m=32
